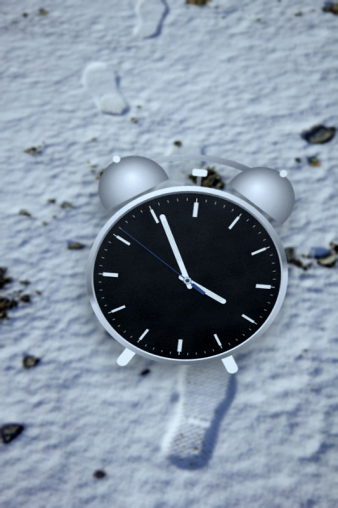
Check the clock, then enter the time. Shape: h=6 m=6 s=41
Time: h=3 m=55 s=51
